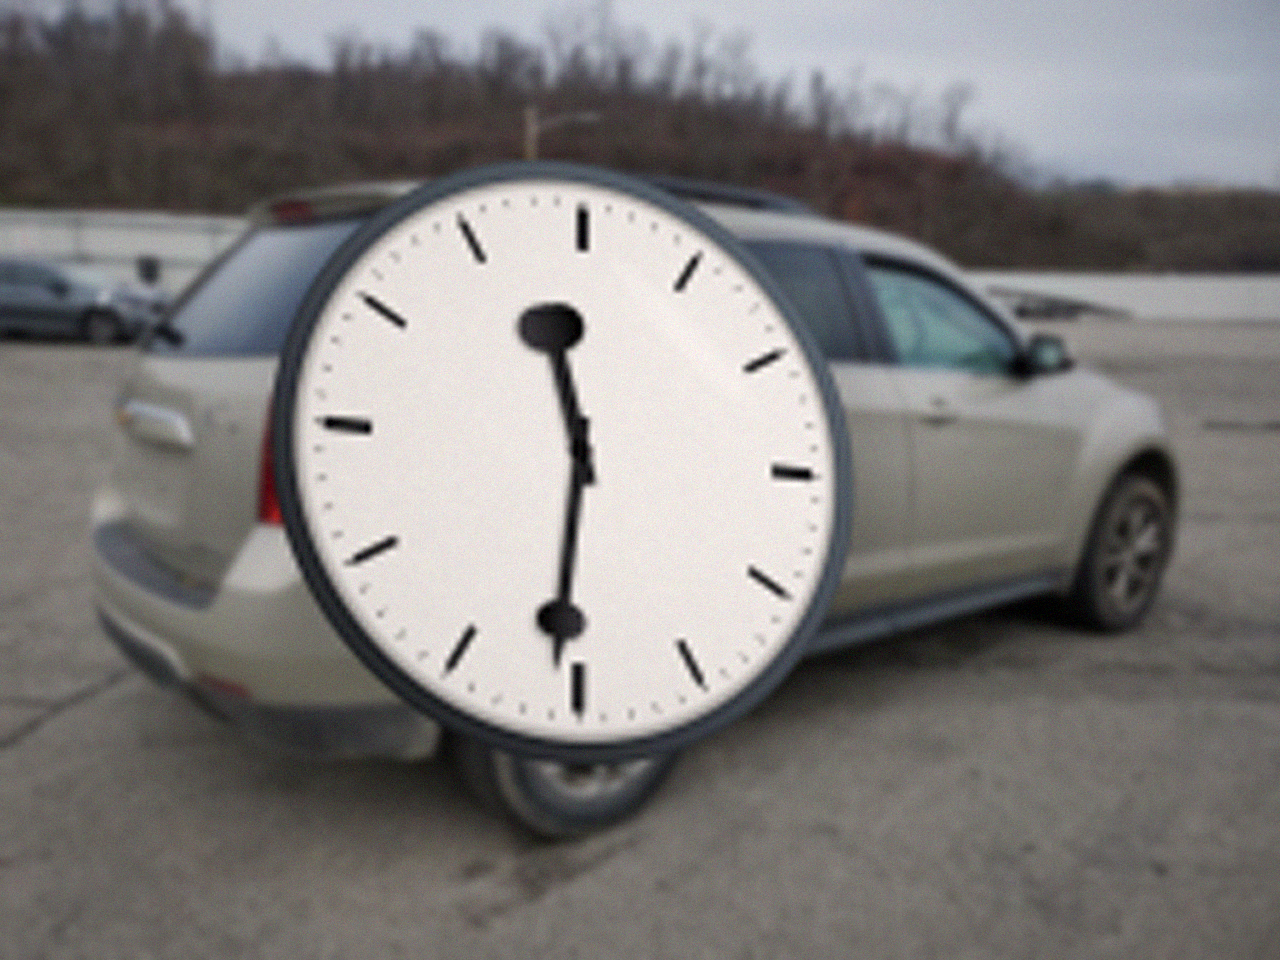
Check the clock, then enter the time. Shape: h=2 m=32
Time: h=11 m=31
